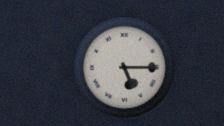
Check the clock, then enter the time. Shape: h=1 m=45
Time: h=5 m=15
